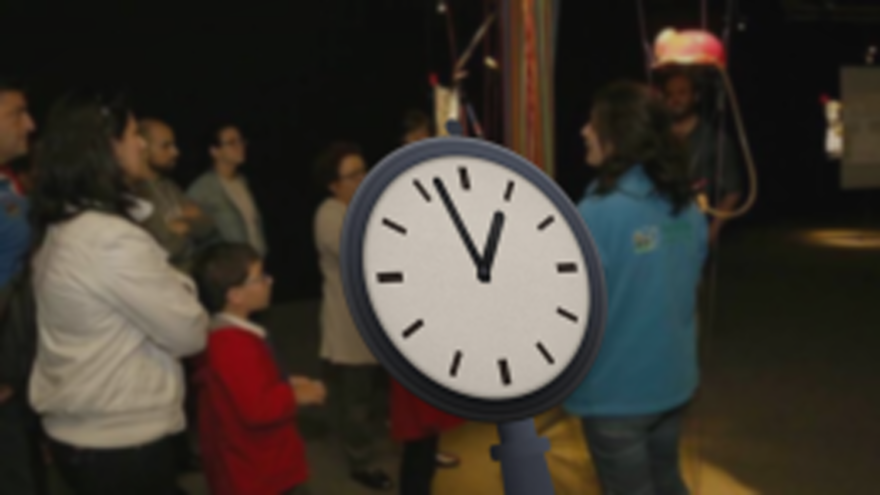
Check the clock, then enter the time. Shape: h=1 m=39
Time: h=12 m=57
